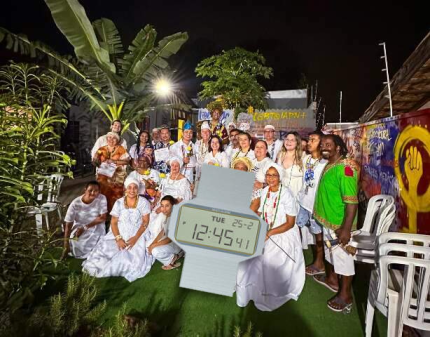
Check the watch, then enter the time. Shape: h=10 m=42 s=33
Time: h=12 m=45 s=41
